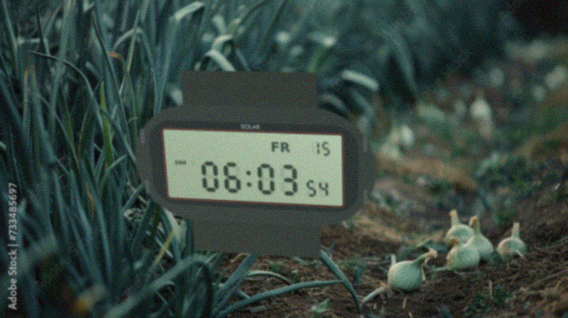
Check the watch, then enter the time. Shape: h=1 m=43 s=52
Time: h=6 m=3 s=54
